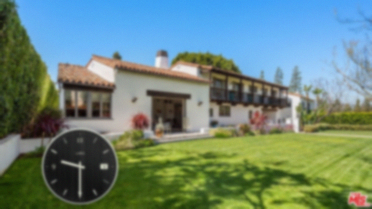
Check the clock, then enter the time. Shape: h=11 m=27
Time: h=9 m=30
